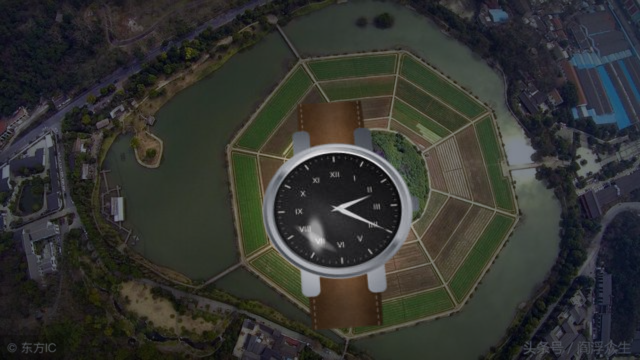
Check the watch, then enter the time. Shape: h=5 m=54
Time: h=2 m=20
